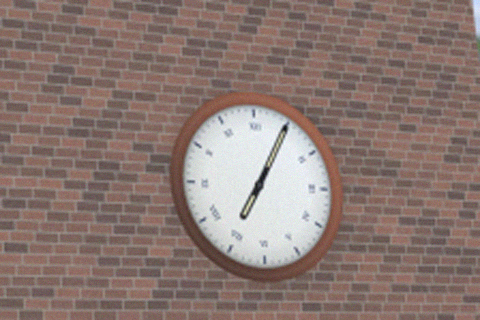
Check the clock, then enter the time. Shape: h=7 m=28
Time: h=7 m=5
